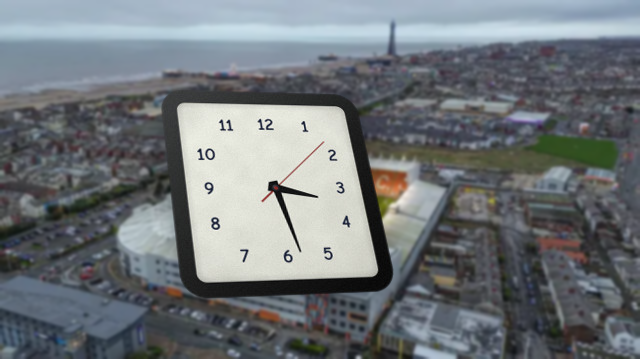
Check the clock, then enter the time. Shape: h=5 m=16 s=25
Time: h=3 m=28 s=8
